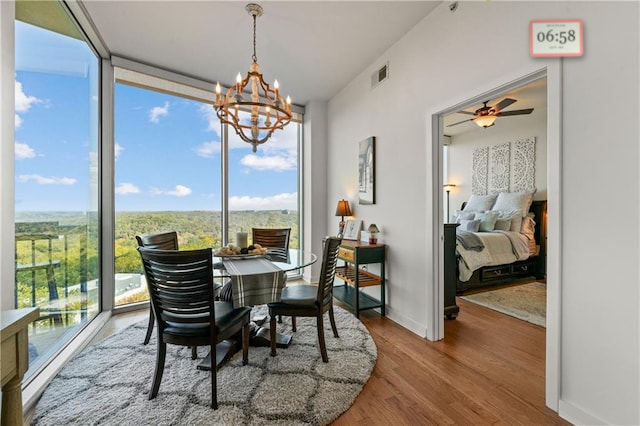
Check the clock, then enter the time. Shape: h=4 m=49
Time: h=6 m=58
